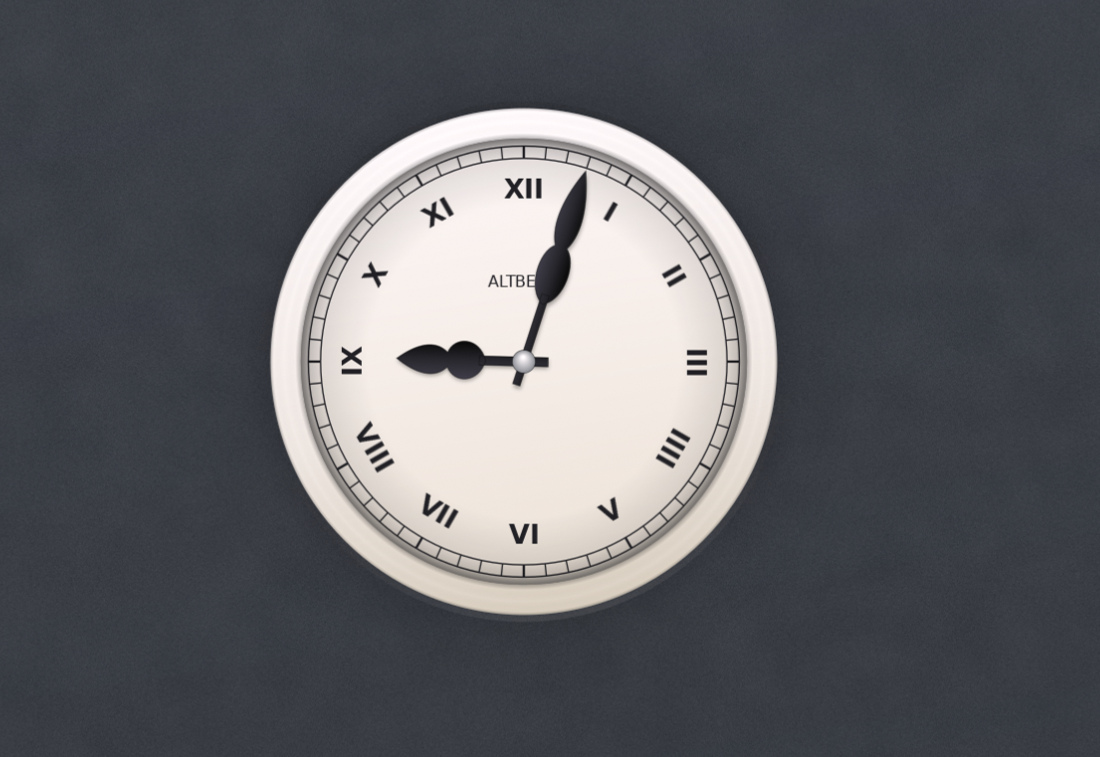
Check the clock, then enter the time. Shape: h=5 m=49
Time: h=9 m=3
